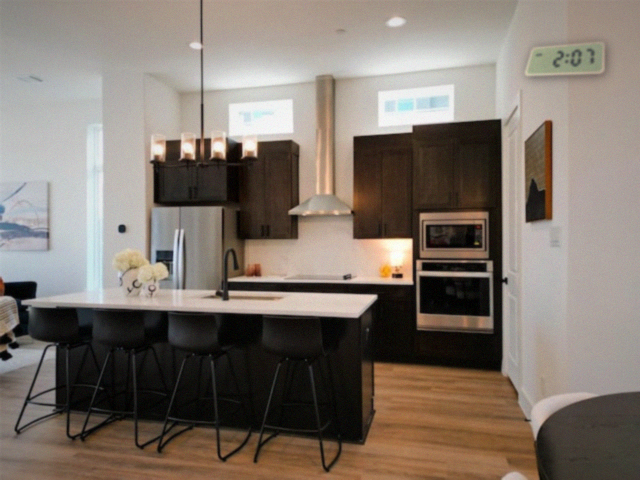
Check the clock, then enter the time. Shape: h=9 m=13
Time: h=2 m=7
